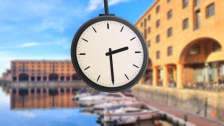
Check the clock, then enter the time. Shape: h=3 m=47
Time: h=2 m=30
